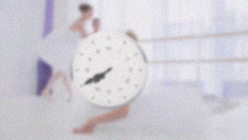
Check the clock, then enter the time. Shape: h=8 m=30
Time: h=7 m=40
